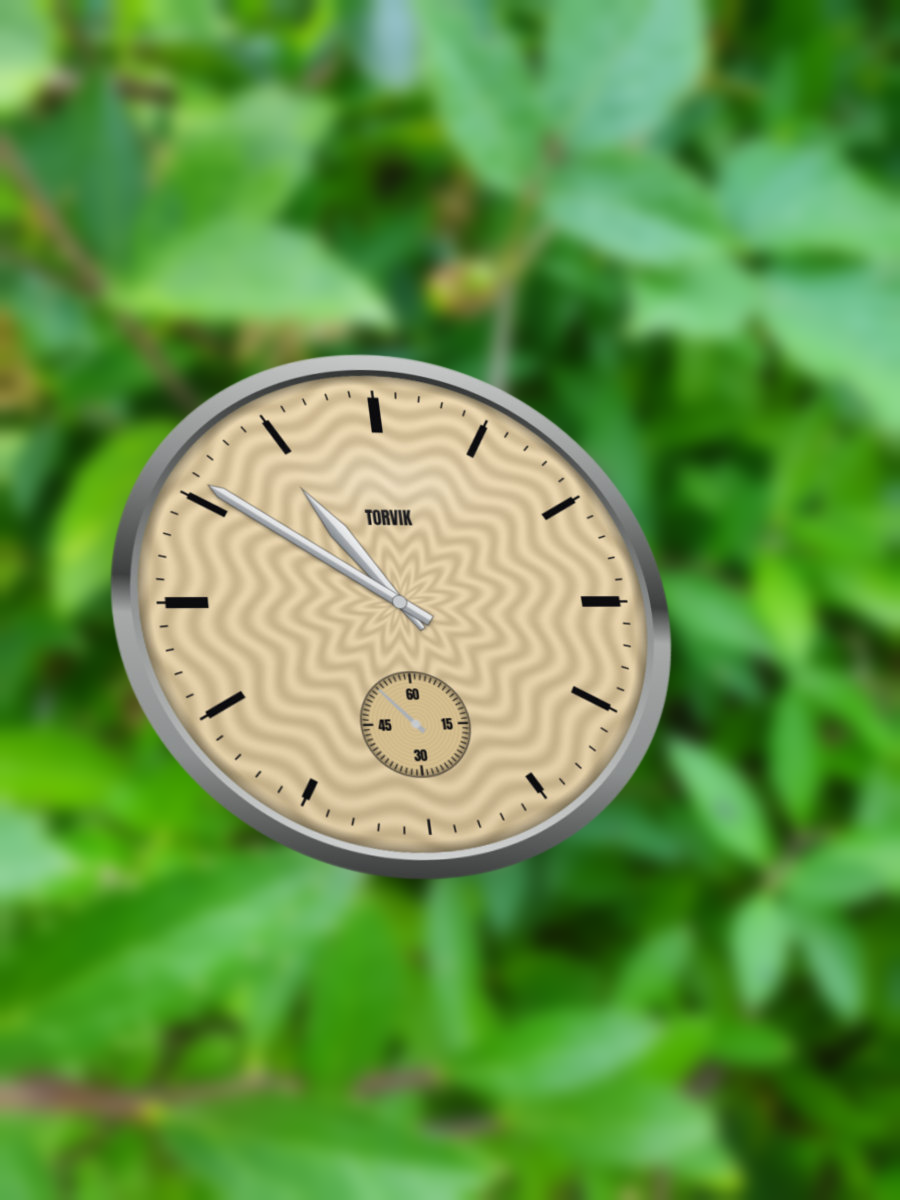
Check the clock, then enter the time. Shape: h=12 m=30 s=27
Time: h=10 m=50 s=53
